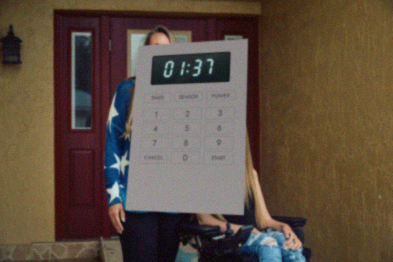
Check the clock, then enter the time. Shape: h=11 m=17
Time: h=1 m=37
